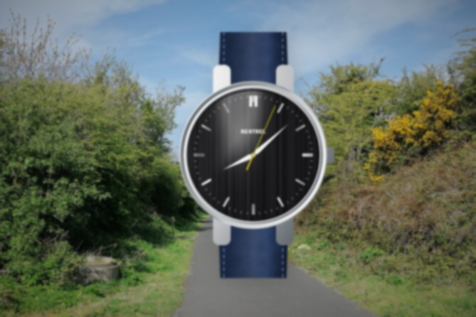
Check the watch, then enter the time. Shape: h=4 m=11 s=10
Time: h=8 m=8 s=4
